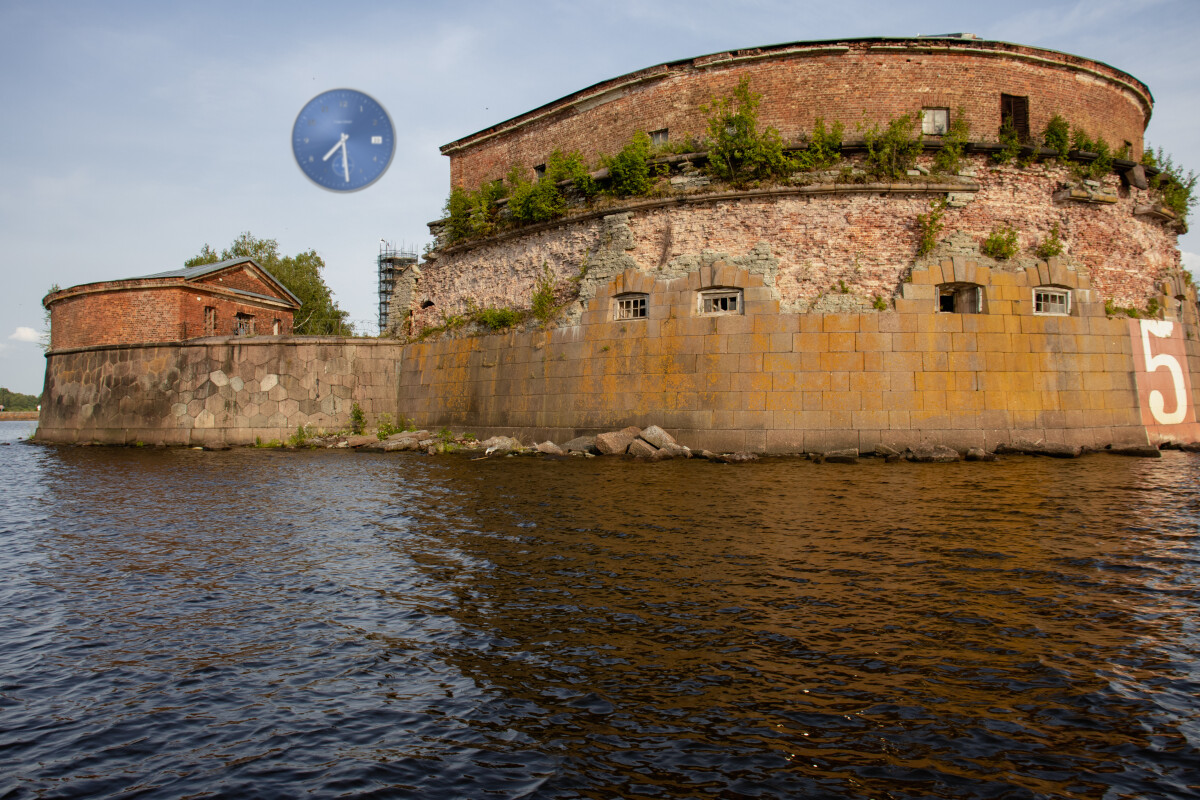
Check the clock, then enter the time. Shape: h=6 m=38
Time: h=7 m=29
